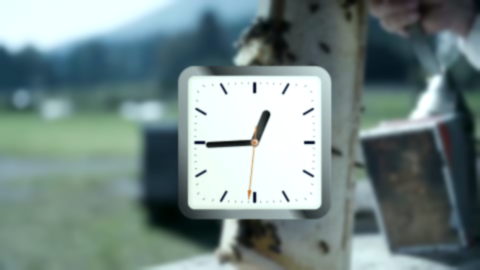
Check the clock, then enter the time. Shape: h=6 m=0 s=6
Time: h=12 m=44 s=31
